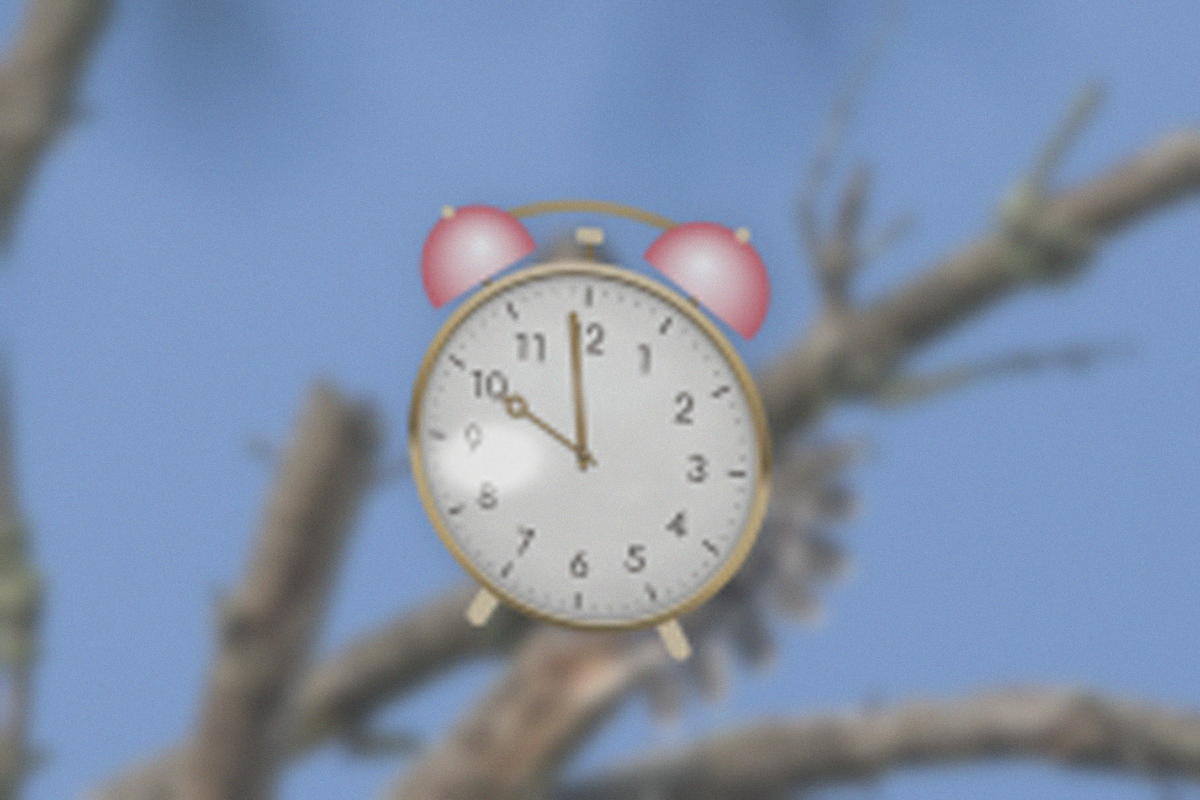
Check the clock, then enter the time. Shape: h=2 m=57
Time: h=9 m=59
